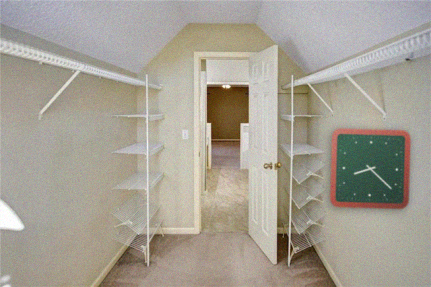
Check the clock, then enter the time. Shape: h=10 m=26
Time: h=8 m=22
